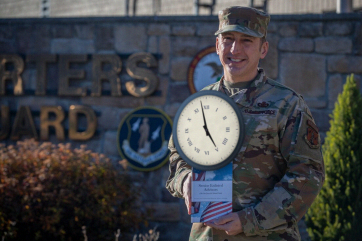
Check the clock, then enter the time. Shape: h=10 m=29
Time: h=4 m=58
